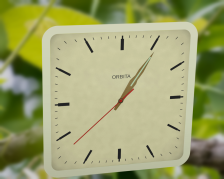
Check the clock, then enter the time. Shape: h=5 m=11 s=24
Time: h=1 m=5 s=38
